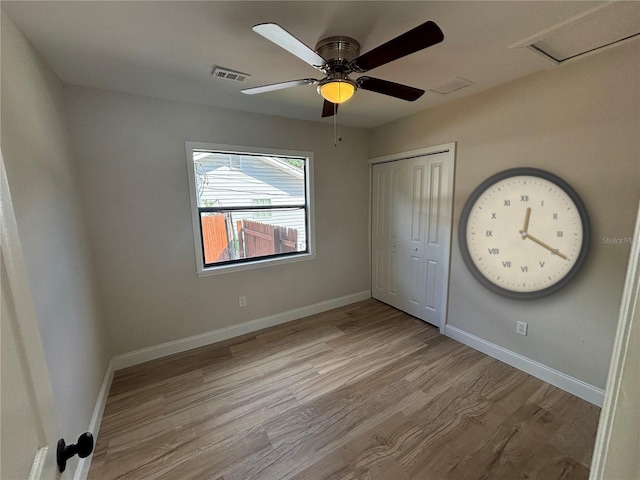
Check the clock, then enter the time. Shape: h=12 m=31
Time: h=12 m=20
